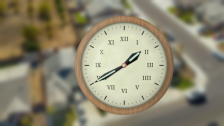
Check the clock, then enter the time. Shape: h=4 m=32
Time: h=1 m=40
